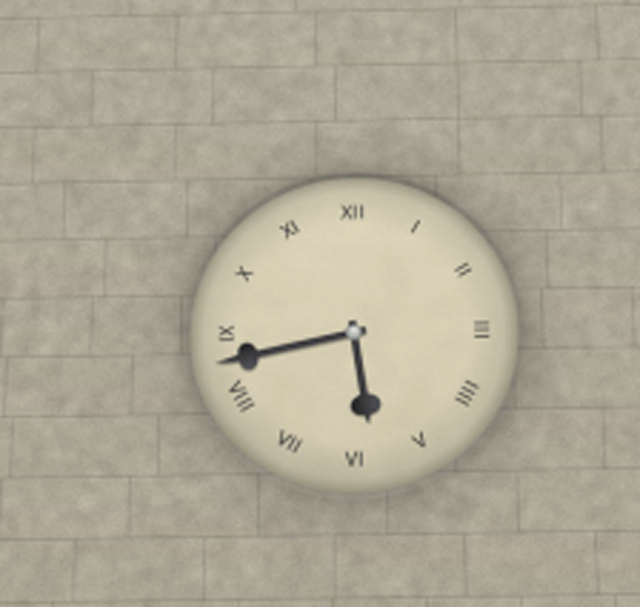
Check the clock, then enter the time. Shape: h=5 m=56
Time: h=5 m=43
